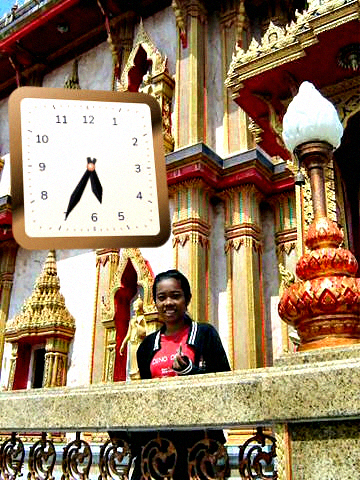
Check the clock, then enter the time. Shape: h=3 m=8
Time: h=5 m=35
